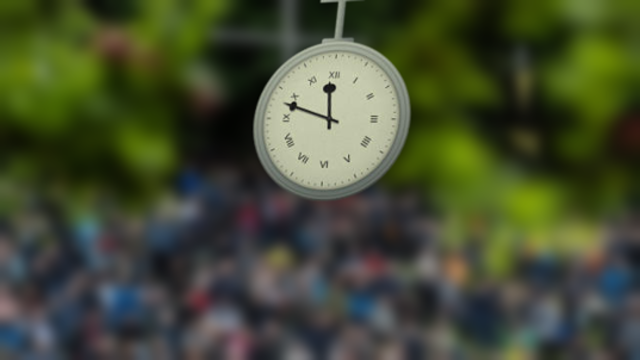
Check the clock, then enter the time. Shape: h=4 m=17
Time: h=11 m=48
